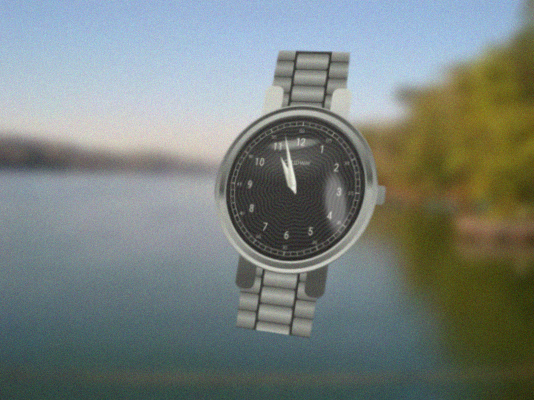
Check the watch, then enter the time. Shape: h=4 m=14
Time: h=10 m=57
